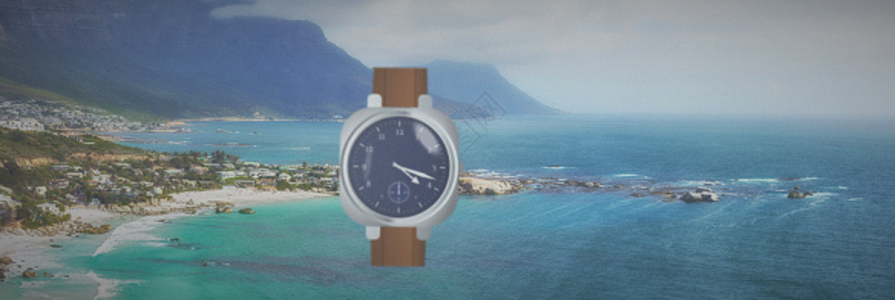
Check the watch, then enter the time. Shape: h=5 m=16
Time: h=4 m=18
